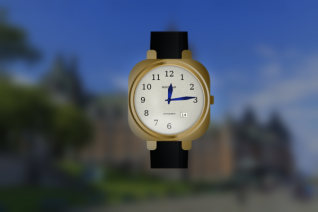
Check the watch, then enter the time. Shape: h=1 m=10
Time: h=12 m=14
